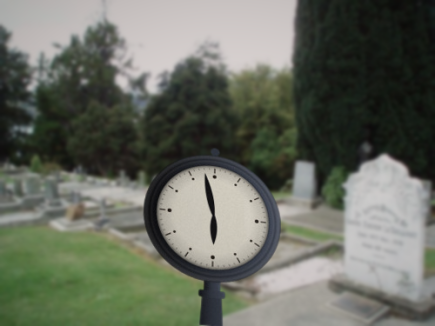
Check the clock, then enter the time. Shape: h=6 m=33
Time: h=5 m=58
